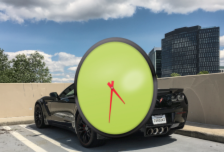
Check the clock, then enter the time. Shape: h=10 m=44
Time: h=4 m=31
